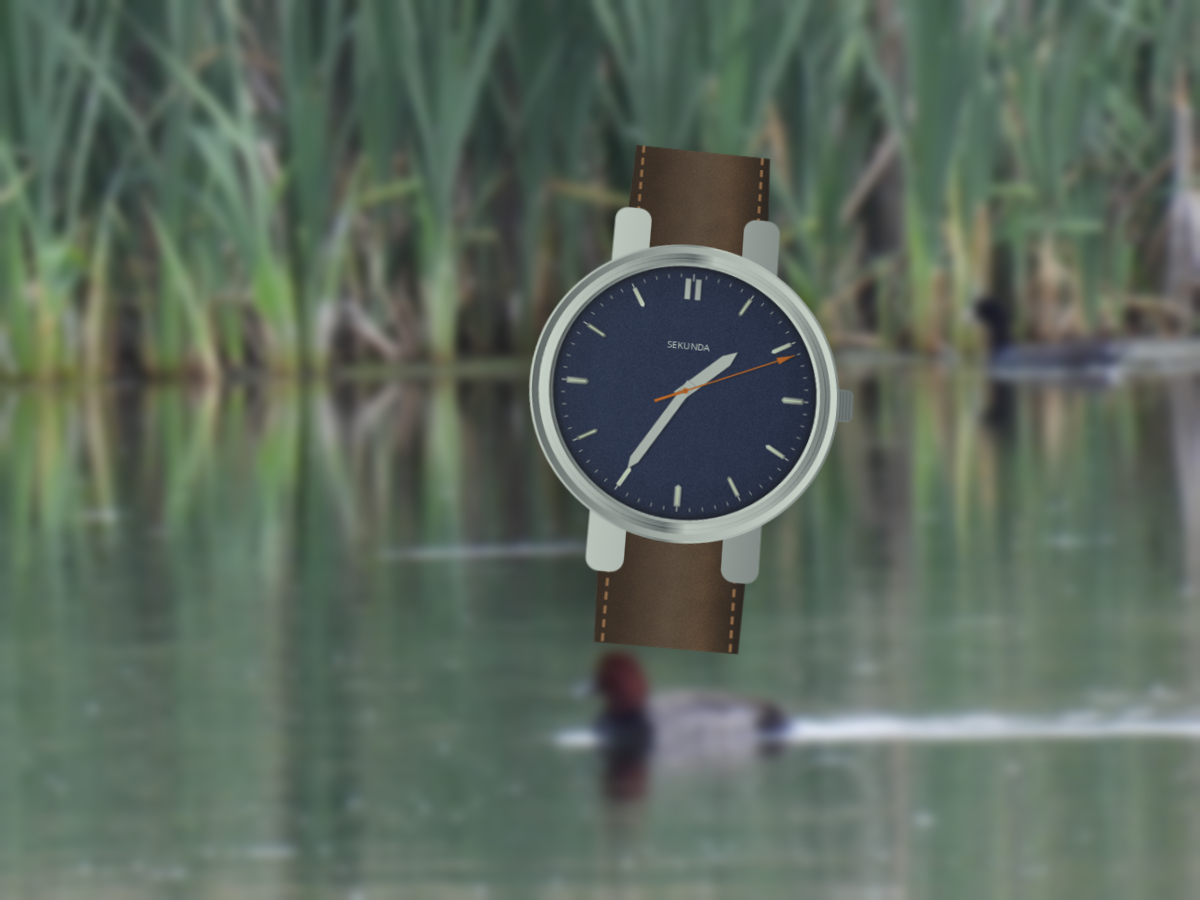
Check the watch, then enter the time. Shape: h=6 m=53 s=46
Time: h=1 m=35 s=11
